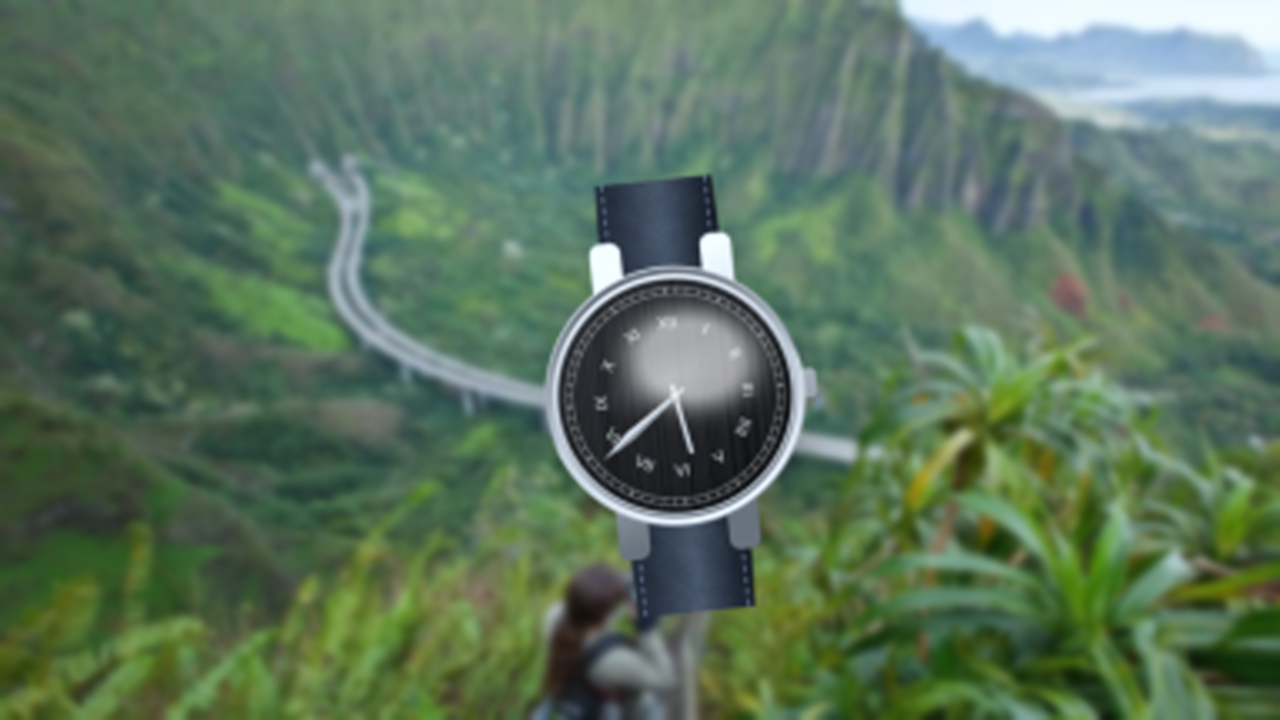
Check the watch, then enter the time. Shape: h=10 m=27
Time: h=5 m=39
